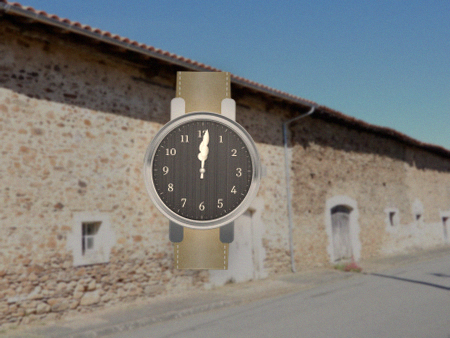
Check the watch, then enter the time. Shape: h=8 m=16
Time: h=12 m=1
